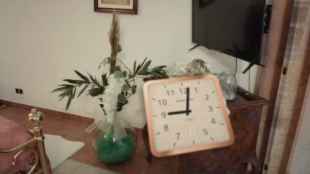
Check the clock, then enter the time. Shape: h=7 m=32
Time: h=9 m=2
